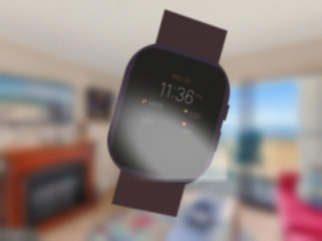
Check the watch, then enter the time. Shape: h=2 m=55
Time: h=11 m=36
